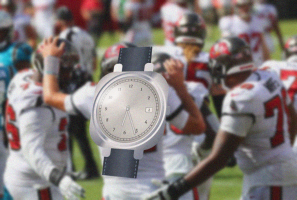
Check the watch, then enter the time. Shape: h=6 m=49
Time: h=6 m=26
